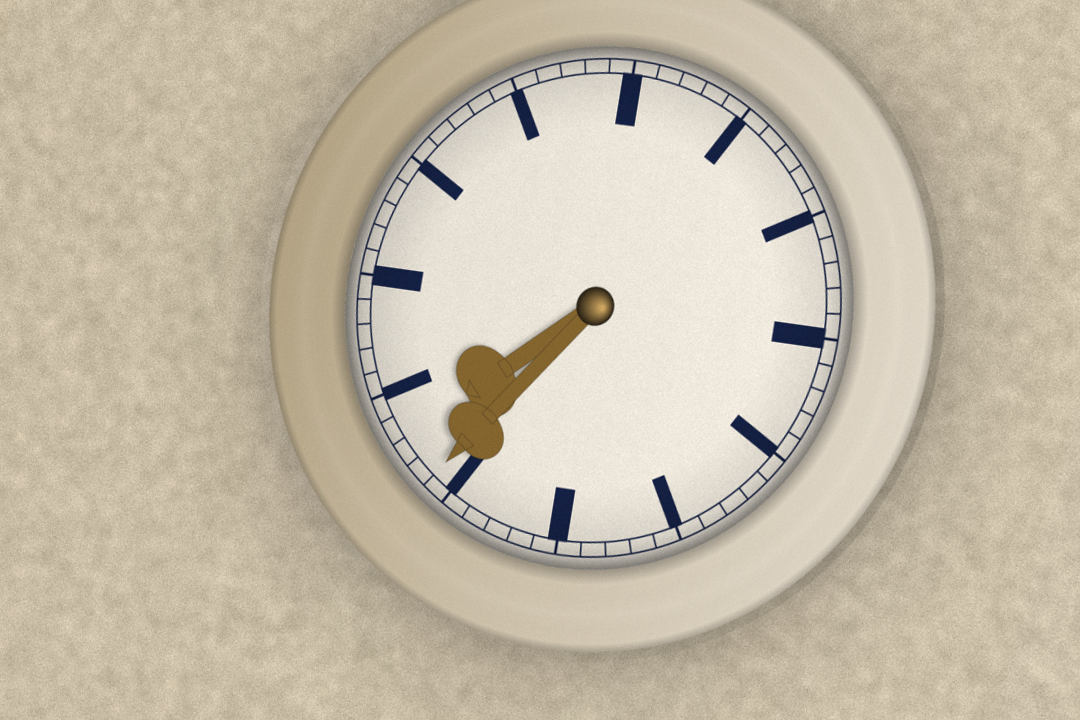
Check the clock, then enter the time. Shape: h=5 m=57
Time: h=7 m=36
